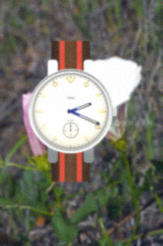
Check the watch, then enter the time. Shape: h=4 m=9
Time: h=2 m=19
